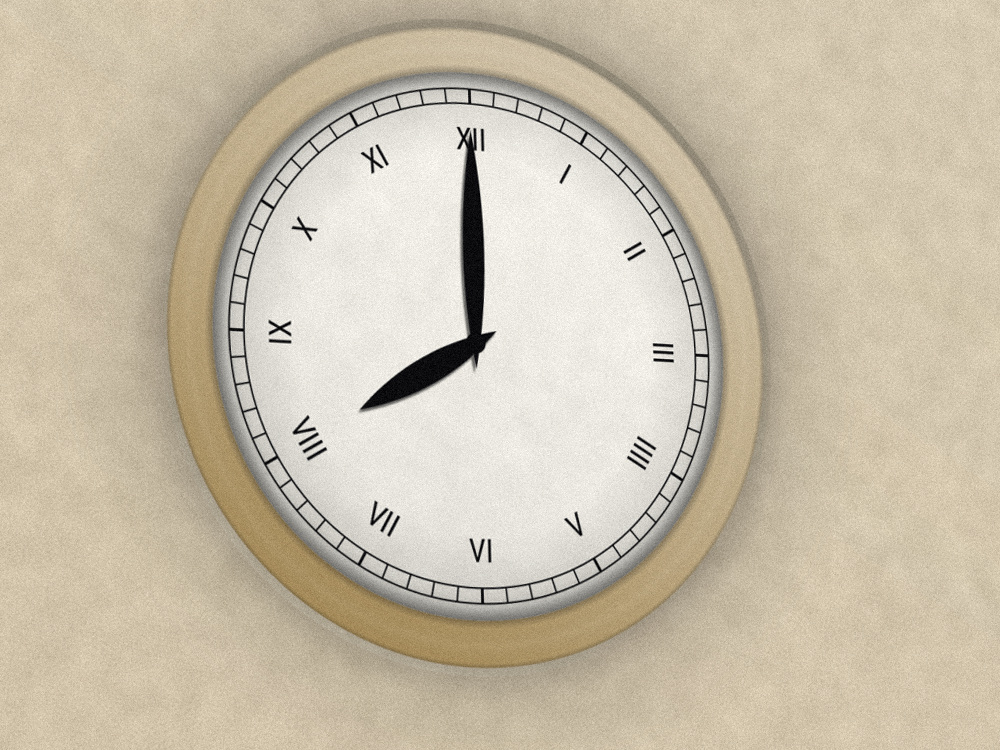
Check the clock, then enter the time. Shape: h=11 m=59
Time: h=8 m=0
